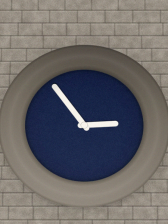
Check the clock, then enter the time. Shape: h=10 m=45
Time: h=2 m=54
